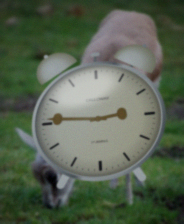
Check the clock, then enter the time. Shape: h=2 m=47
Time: h=2 m=46
